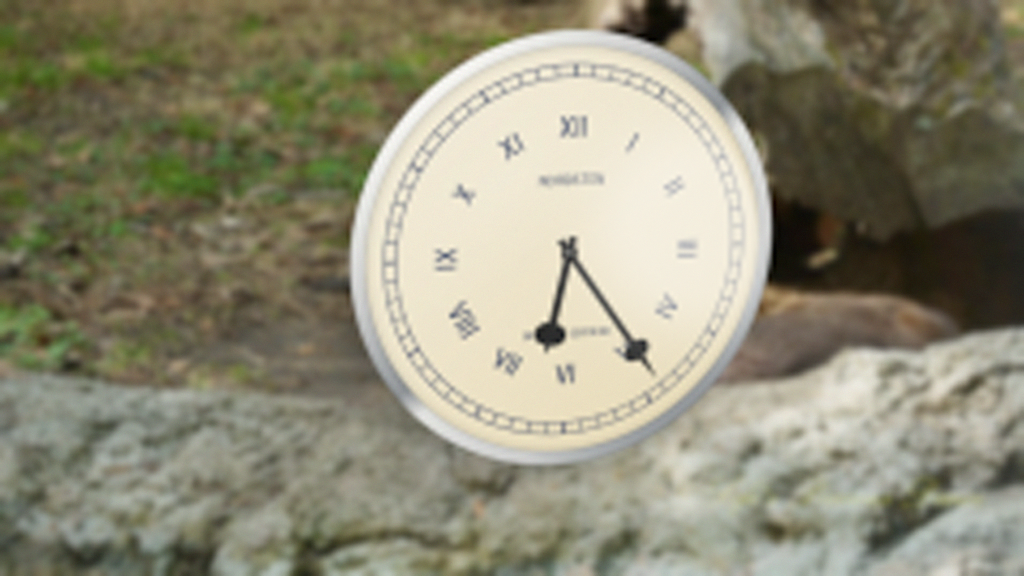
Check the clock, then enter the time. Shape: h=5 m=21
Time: h=6 m=24
